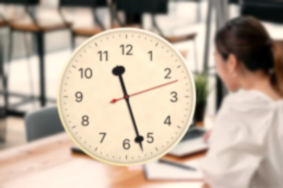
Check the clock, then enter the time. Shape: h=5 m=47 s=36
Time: h=11 m=27 s=12
